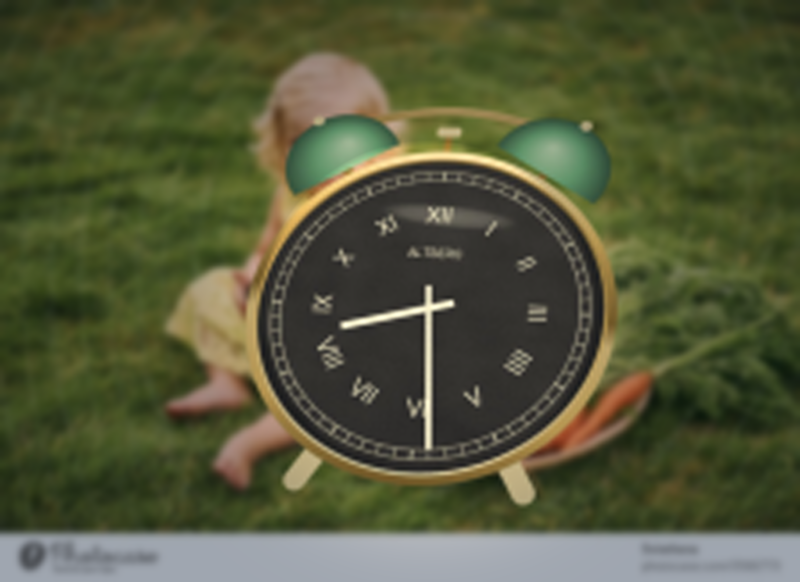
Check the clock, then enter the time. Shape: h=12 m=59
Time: h=8 m=29
